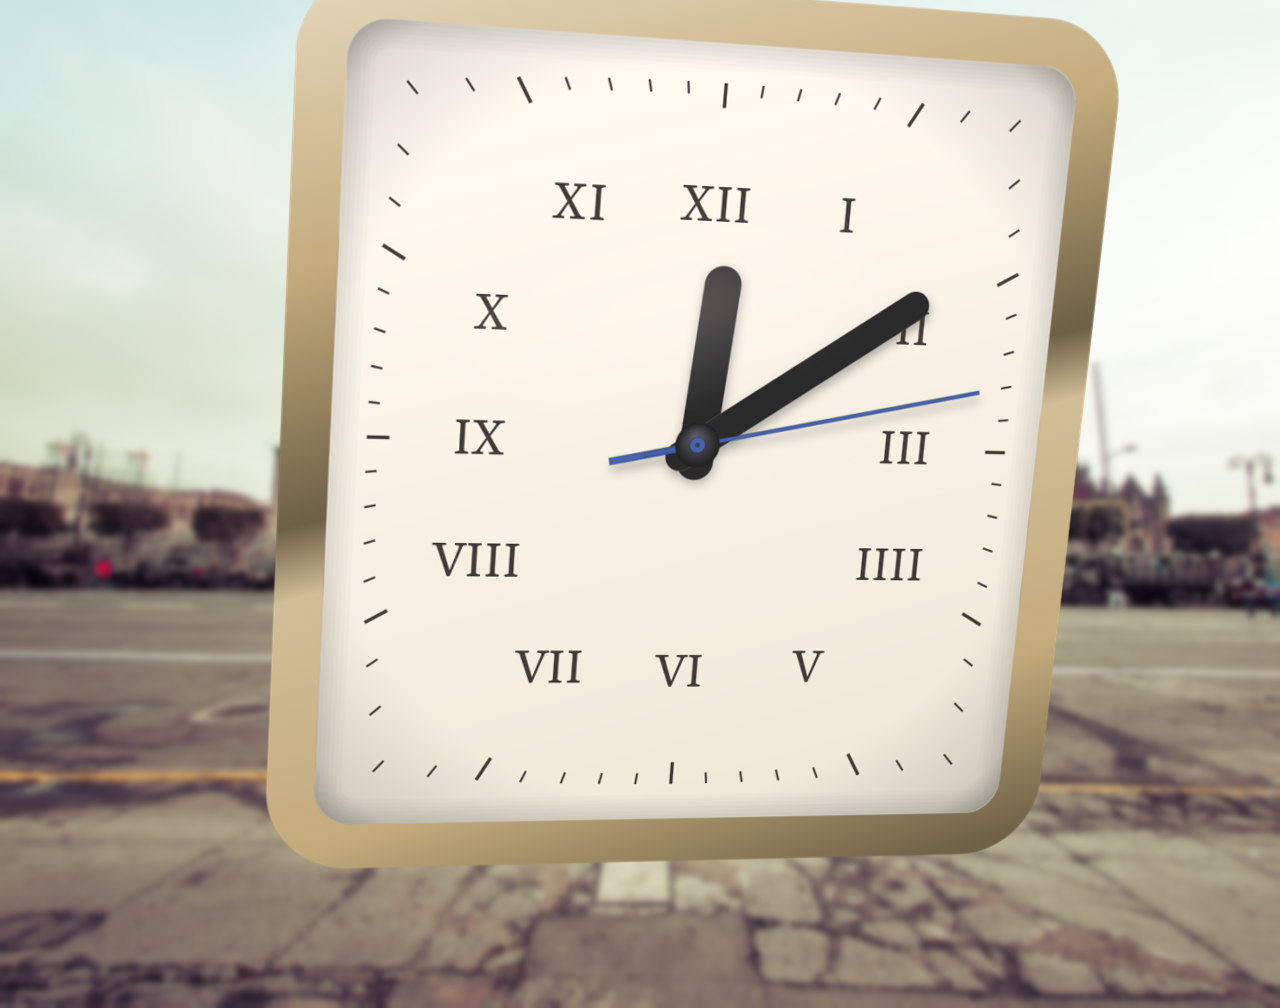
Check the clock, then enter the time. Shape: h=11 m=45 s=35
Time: h=12 m=9 s=13
